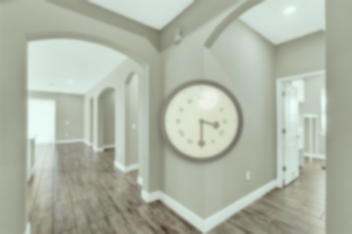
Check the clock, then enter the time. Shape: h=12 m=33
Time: h=3 m=30
